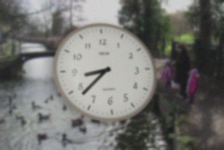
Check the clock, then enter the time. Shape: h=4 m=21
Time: h=8 m=38
